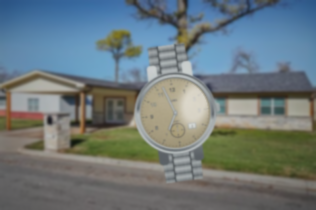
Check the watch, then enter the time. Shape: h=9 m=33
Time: h=6 m=57
